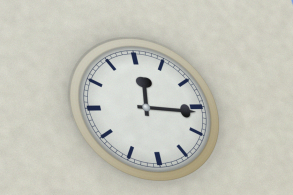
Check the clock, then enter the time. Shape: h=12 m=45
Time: h=12 m=16
